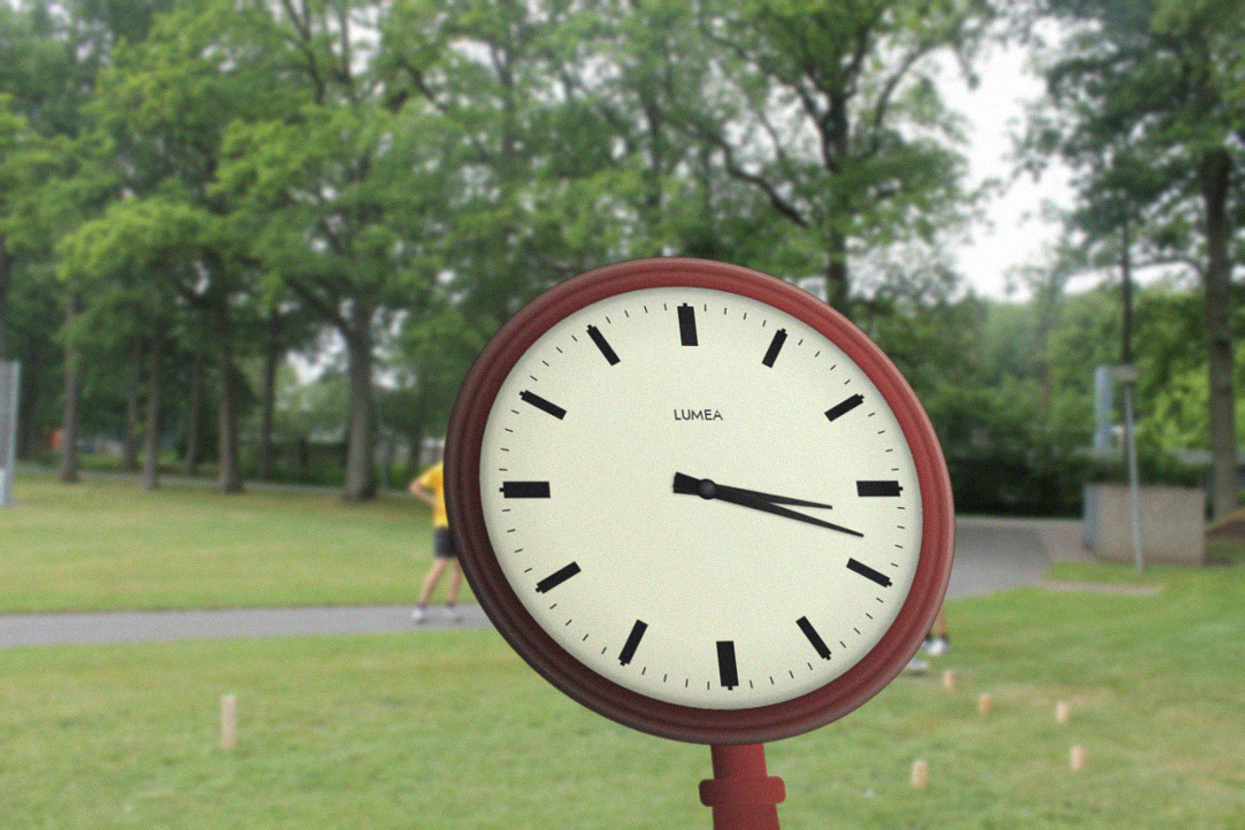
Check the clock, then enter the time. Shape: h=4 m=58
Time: h=3 m=18
